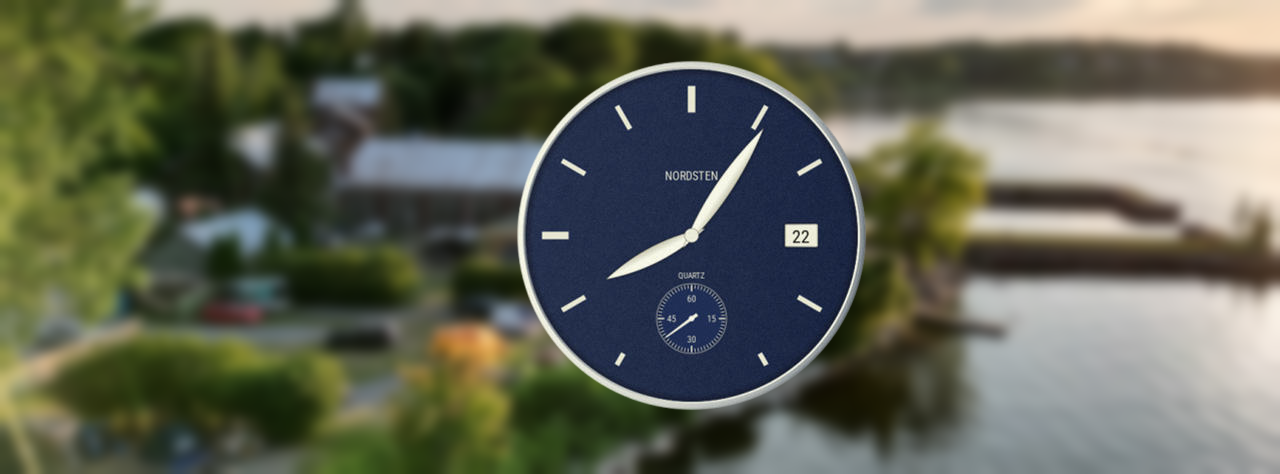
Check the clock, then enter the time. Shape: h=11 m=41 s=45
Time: h=8 m=5 s=39
